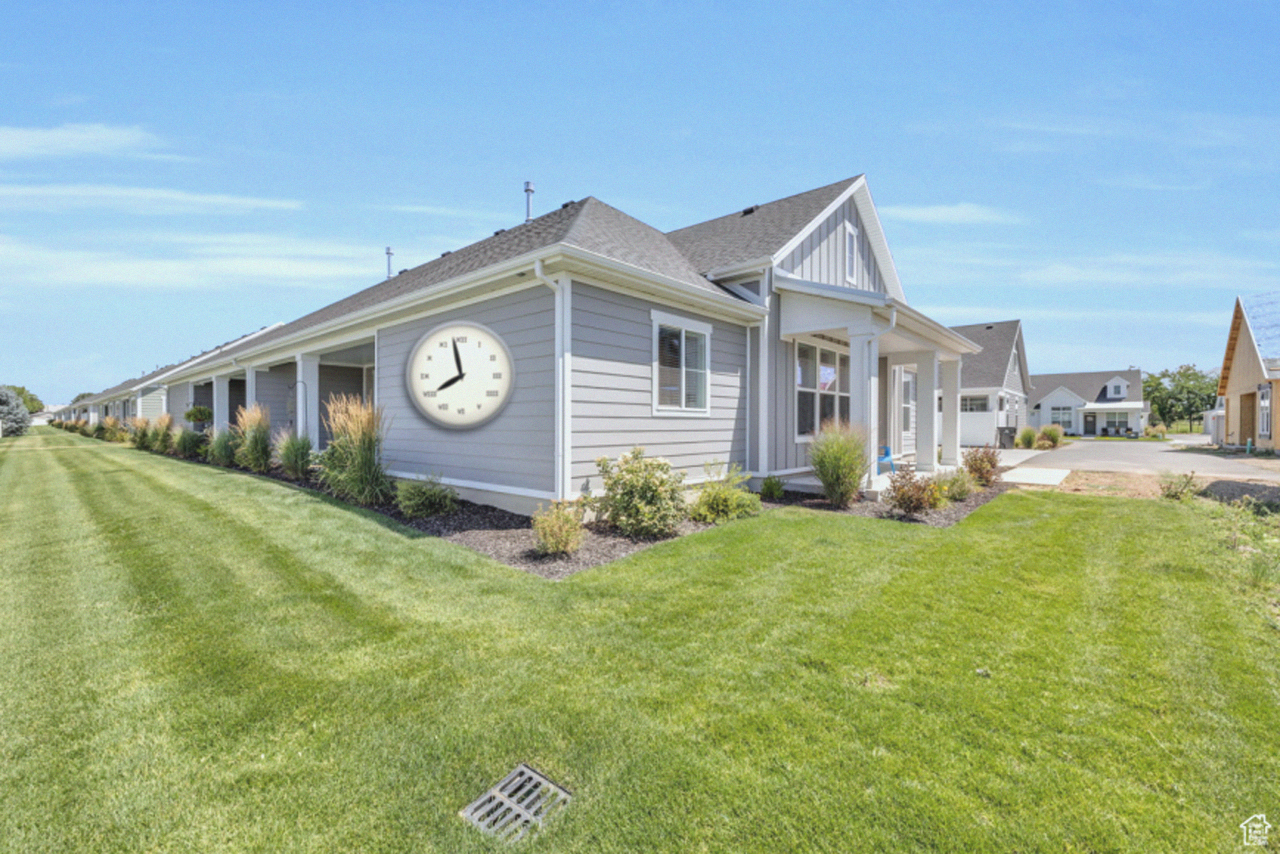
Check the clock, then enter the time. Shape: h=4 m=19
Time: h=7 m=58
